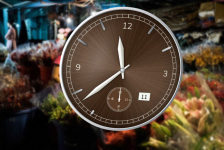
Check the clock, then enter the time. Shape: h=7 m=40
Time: h=11 m=38
